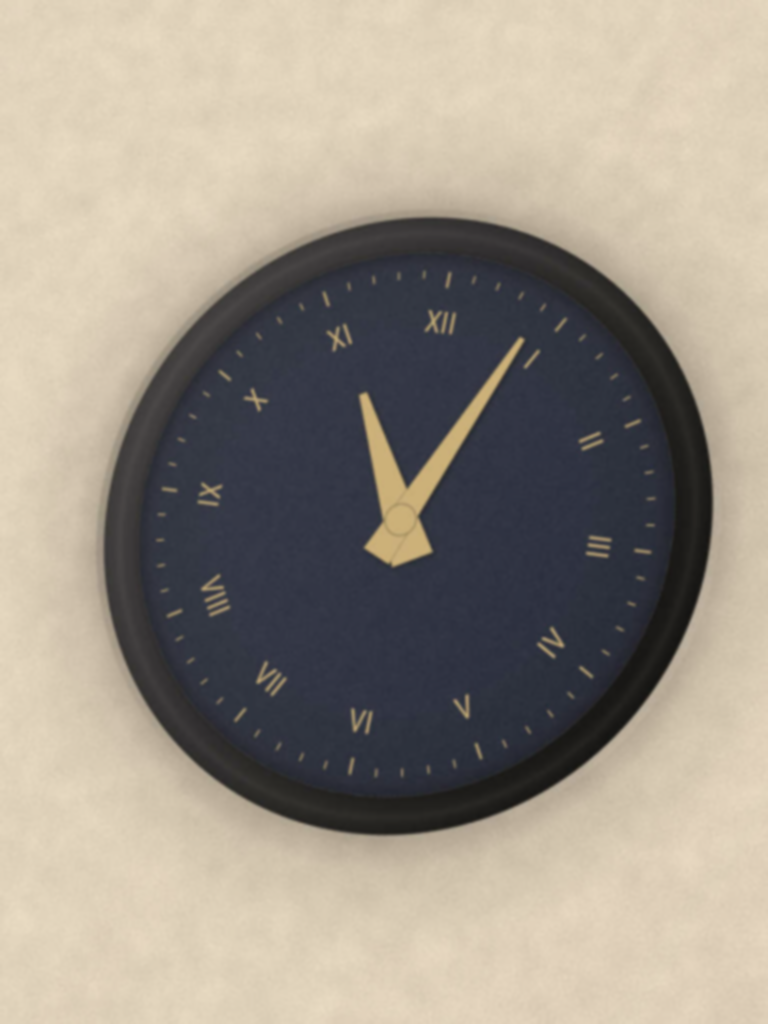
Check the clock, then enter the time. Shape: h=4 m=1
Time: h=11 m=4
